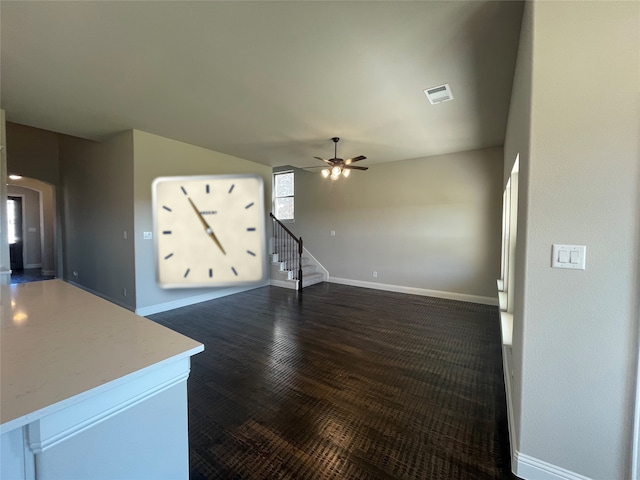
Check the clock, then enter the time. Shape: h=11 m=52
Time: h=4 m=55
